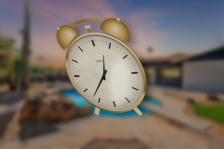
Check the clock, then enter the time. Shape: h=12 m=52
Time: h=12 m=37
